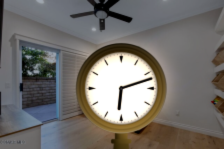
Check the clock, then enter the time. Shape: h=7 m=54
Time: h=6 m=12
